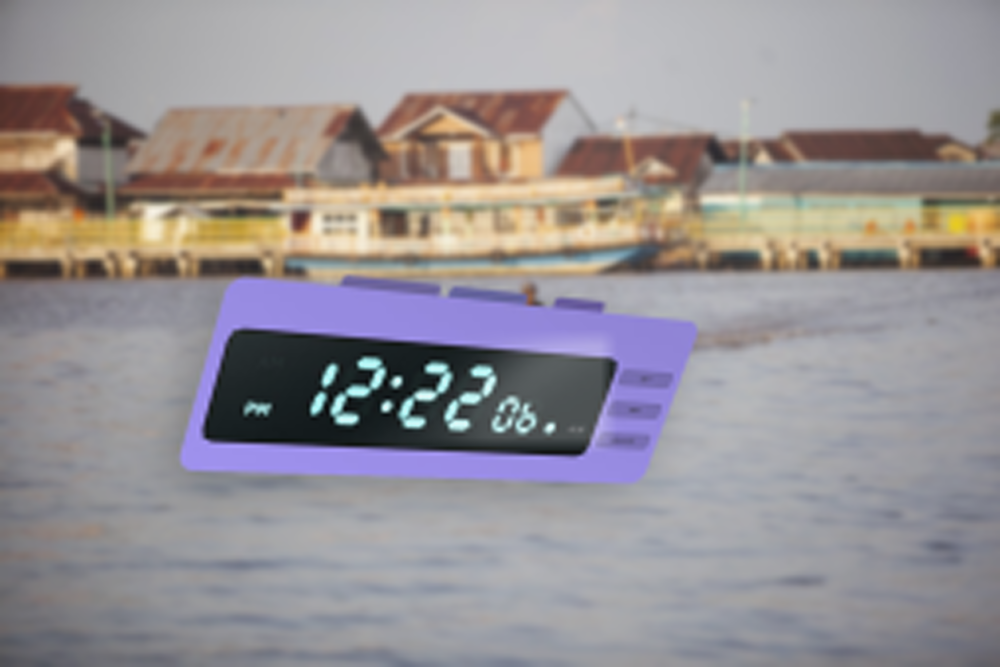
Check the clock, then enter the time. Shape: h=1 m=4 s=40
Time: h=12 m=22 s=6
